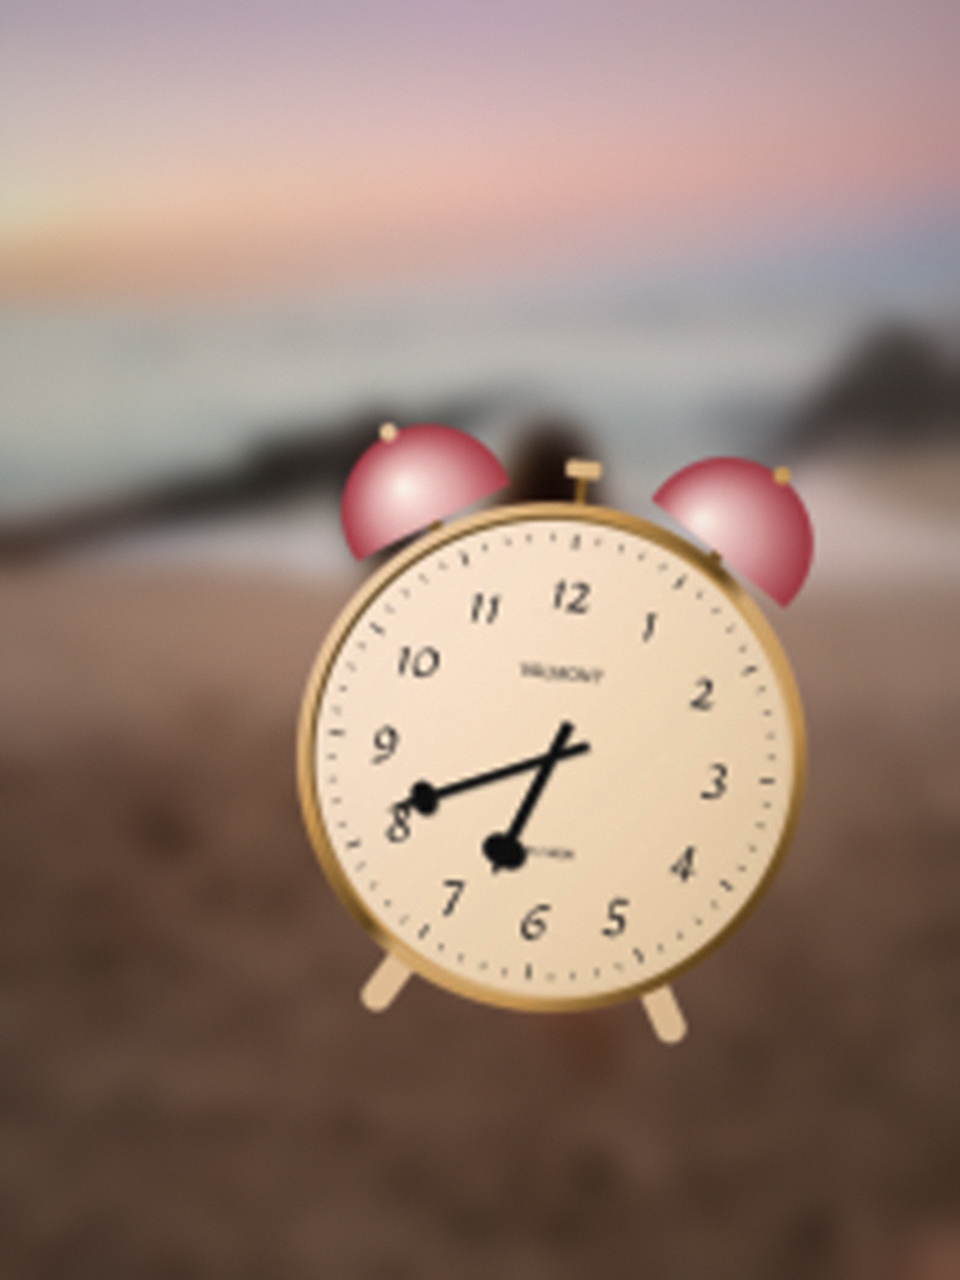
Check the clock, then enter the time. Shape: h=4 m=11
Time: h=6 m=41
